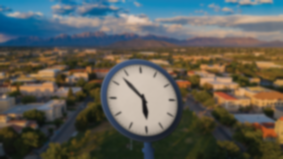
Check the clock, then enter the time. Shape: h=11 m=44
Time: h=5 m=53
